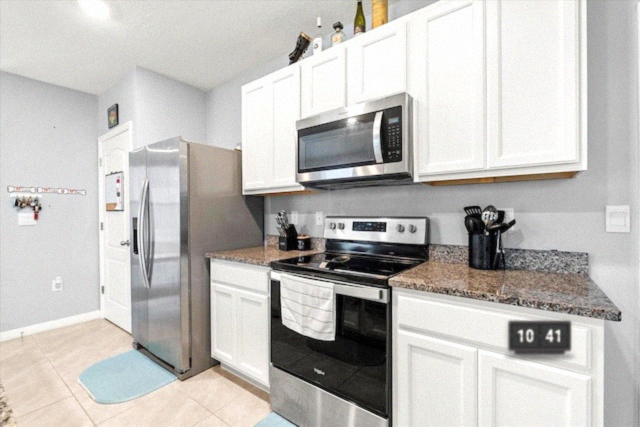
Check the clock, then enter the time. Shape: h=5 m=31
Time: h=10 m=41
